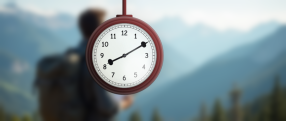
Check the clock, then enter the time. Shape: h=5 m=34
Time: h=8 m=10
